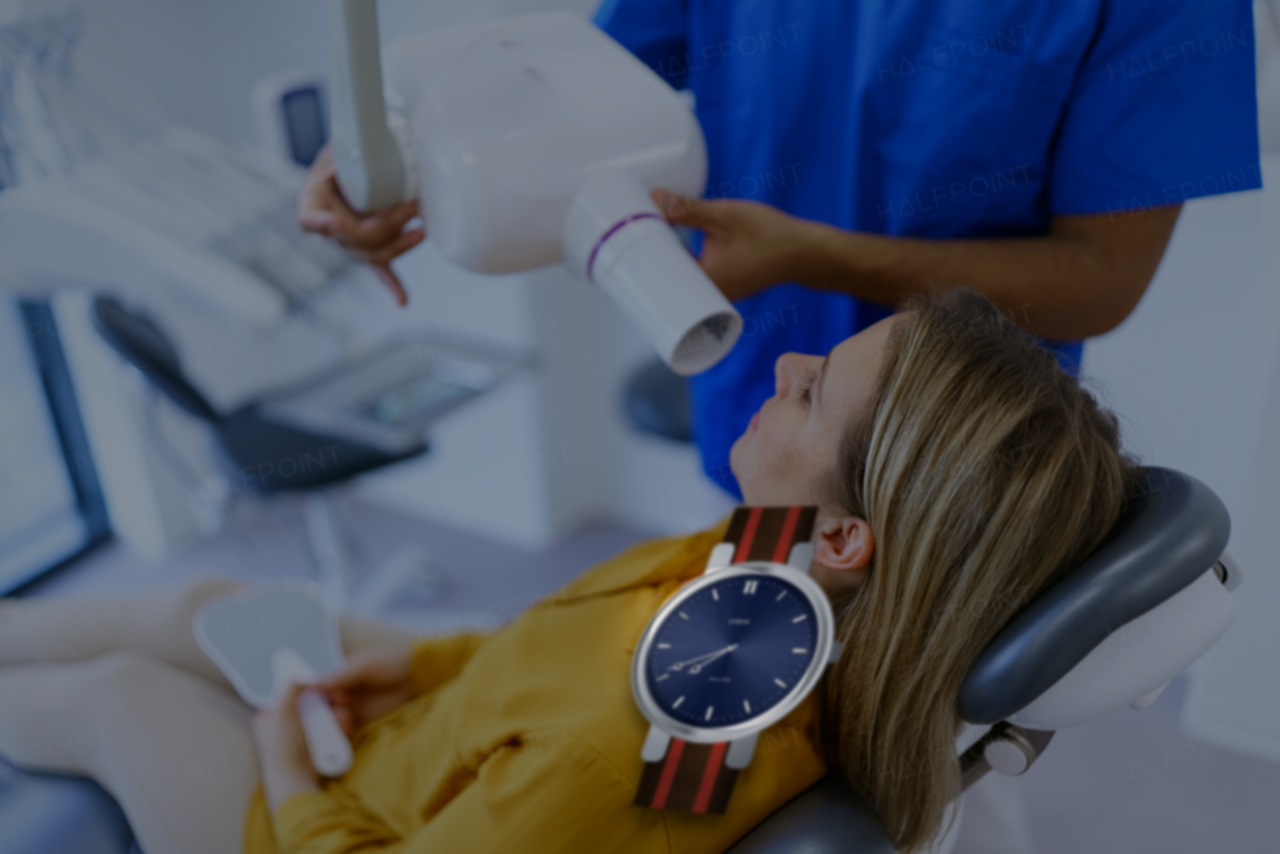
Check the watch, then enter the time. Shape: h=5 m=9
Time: h=7 m=41
